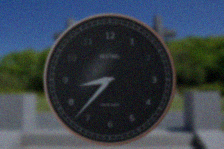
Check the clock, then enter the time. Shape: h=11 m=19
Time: h=8 m=37
